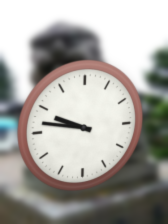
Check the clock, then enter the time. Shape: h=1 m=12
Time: h=9 m=47
